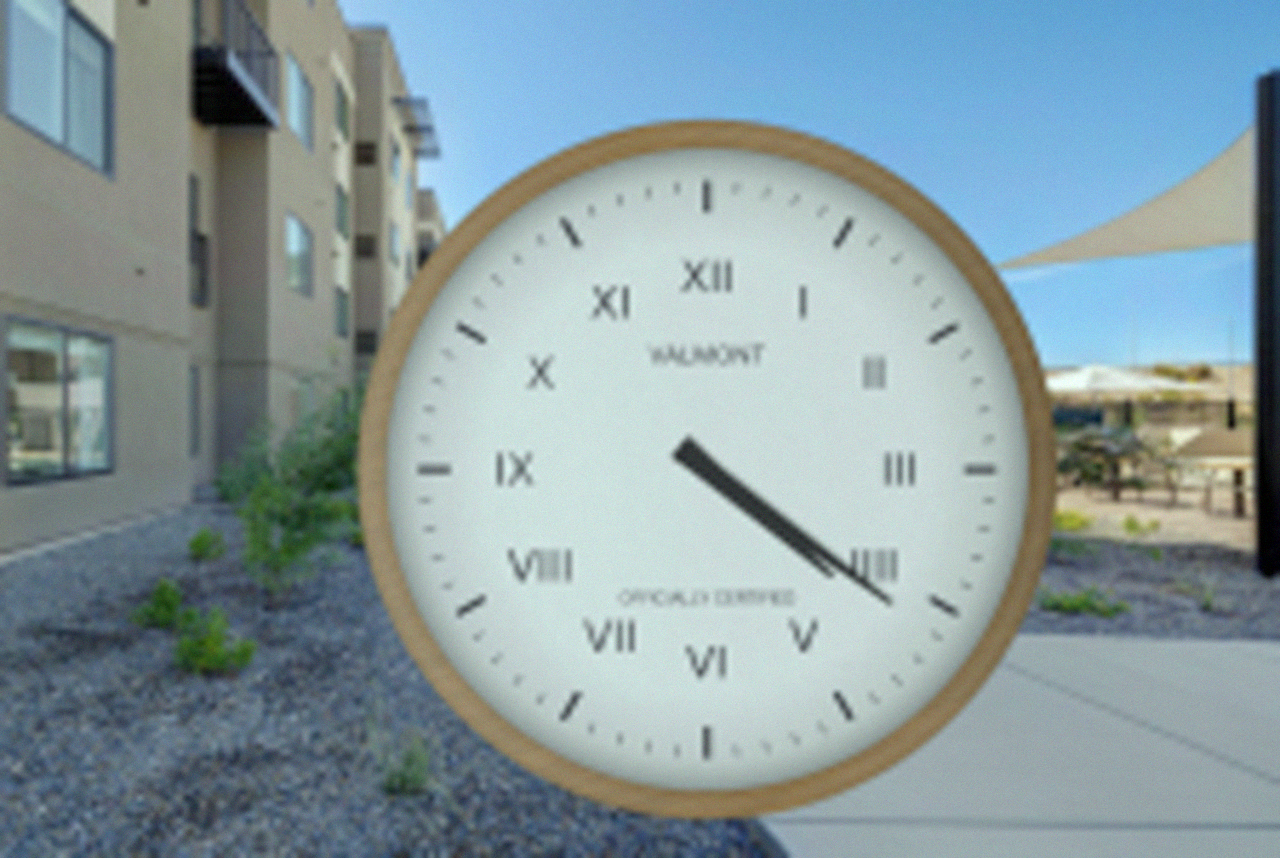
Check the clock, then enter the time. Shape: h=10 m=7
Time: h=4 m=21
